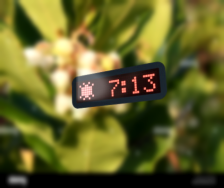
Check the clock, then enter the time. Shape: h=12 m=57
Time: h=7 m=13
